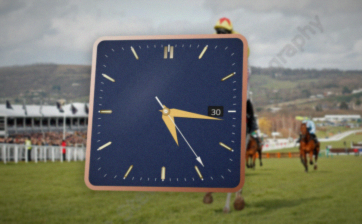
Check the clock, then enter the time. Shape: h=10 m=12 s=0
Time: h=5 m=16 s=24
